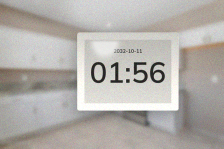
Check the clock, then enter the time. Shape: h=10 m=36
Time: h=1 m=56
